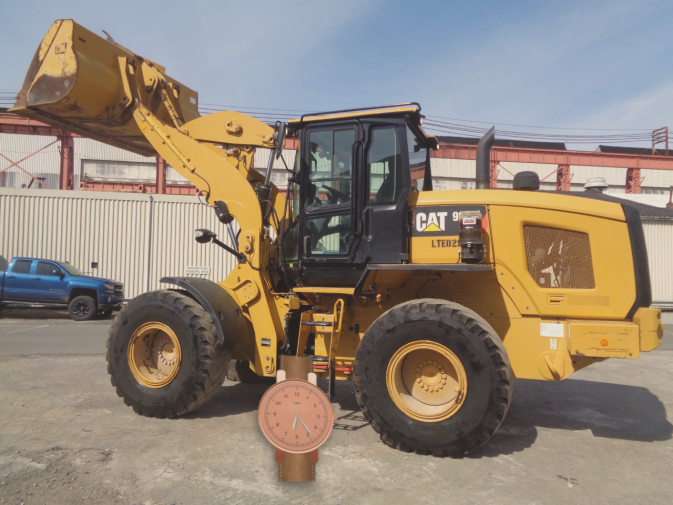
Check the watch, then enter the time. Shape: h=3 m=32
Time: h=6 m=24
